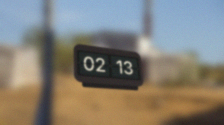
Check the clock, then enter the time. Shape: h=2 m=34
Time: h=2 m=13
